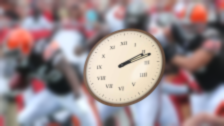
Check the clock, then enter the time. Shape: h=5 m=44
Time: h=2 m=12
